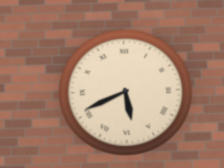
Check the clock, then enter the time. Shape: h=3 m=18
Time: h=5 m=41
